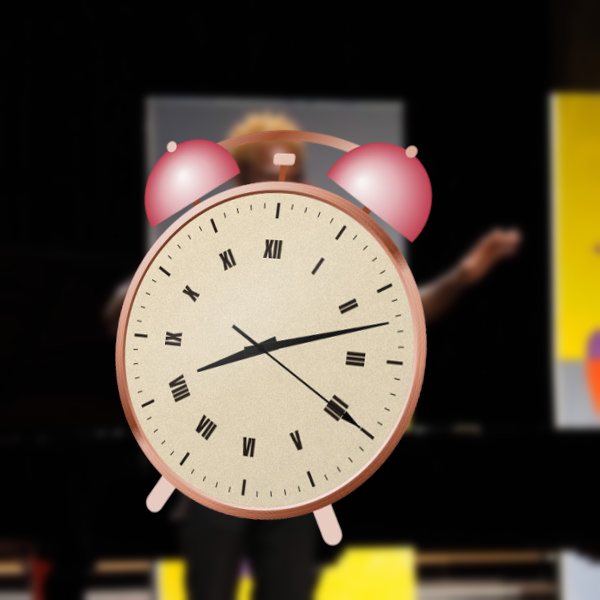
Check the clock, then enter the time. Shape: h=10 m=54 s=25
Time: h=8 m=12 s=20
